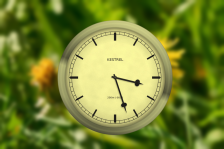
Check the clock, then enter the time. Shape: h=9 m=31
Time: h=3 m=27
